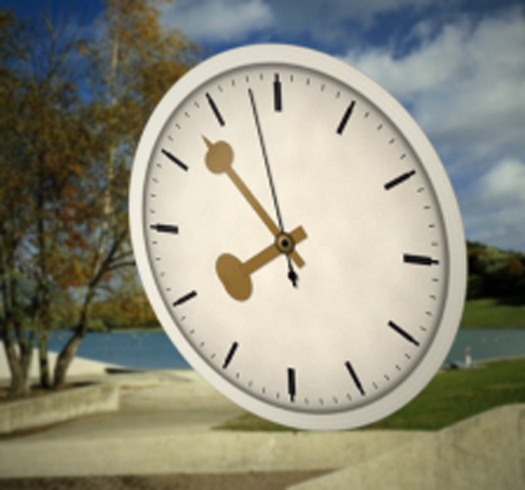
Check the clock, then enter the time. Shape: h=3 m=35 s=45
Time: h=7 m=52 s=58
